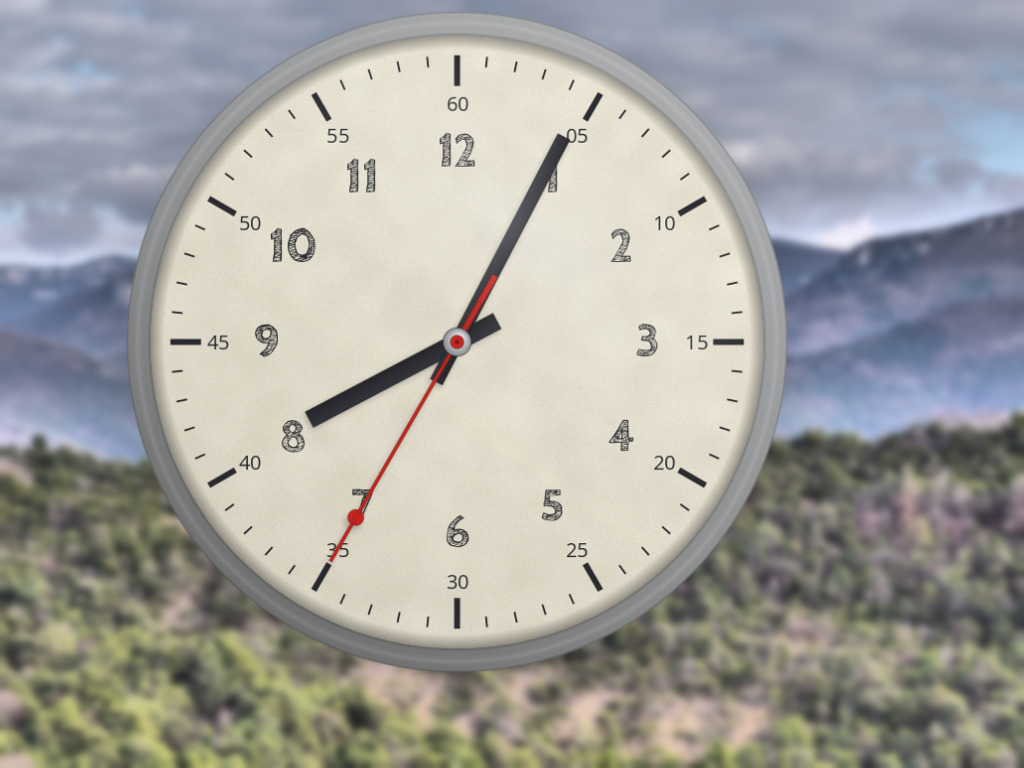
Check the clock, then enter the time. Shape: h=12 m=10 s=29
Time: h=8 m=4 s=35
